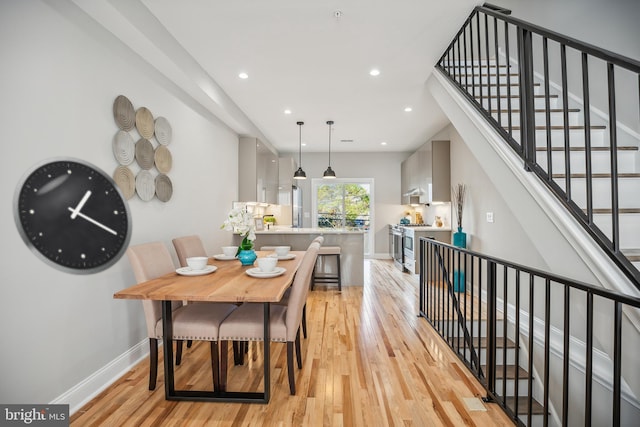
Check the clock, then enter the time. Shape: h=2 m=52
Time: h=1 m=20
